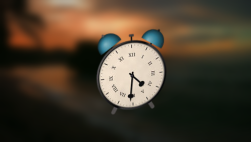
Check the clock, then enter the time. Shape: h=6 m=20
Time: h=4 m=31
